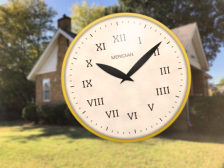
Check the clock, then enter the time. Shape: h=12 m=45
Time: h=10 m=9
